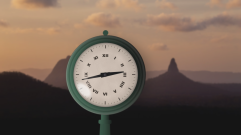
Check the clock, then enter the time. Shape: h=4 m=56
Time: h=2 m=43
